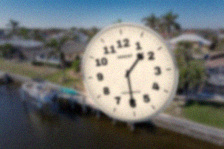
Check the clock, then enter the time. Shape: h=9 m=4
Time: h=1 m=30
